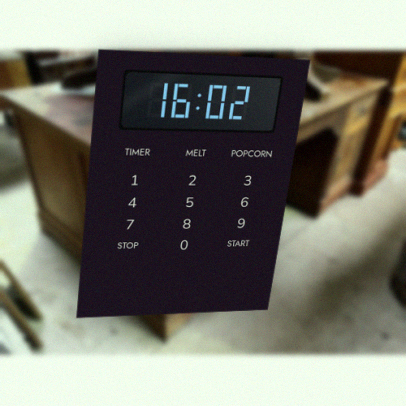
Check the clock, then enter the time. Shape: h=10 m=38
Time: h=16 m=2
